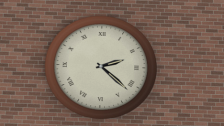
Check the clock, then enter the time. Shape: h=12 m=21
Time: h=2 m=22
